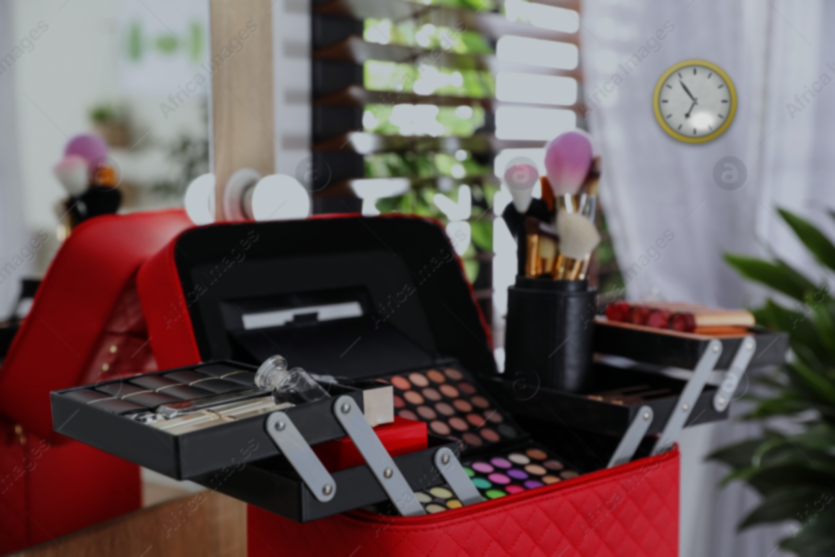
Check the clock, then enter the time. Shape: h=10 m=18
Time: h=6 m=54
